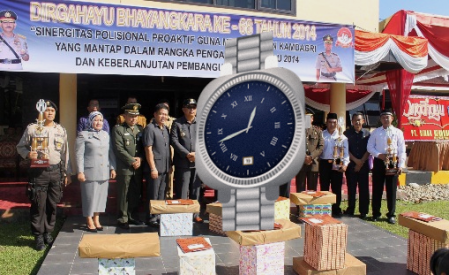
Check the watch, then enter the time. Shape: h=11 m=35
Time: h=12 m=42
